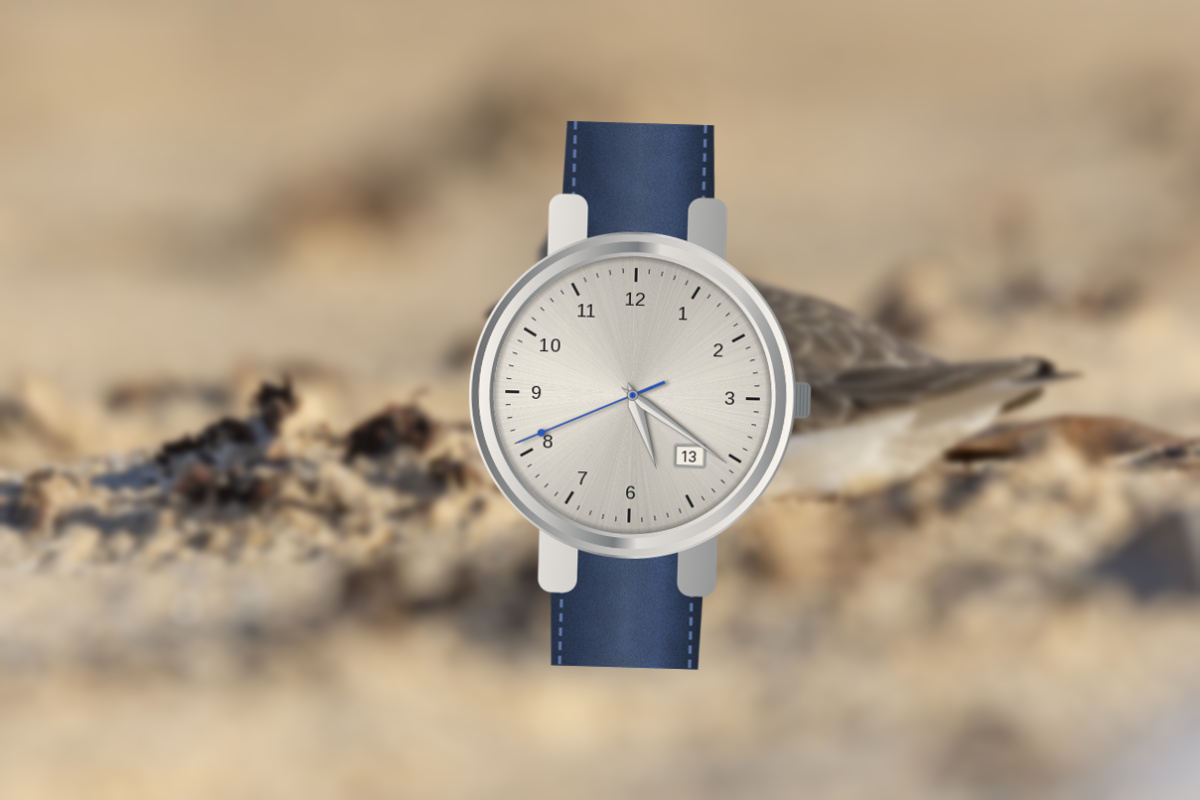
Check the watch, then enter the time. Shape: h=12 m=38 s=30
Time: h=5 m=20 s=41
